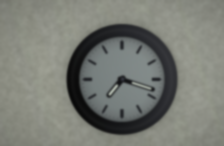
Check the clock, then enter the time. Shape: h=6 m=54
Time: h=7 m=18
